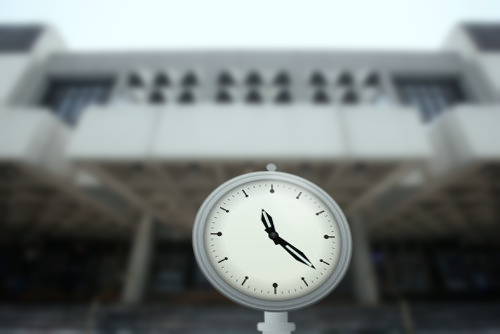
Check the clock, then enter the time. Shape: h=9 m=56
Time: h=11 m=22
